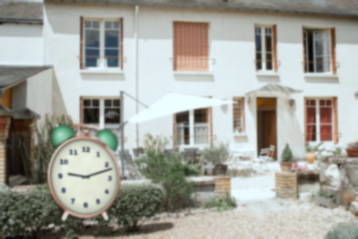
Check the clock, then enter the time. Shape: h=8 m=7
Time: h=9 m=12
